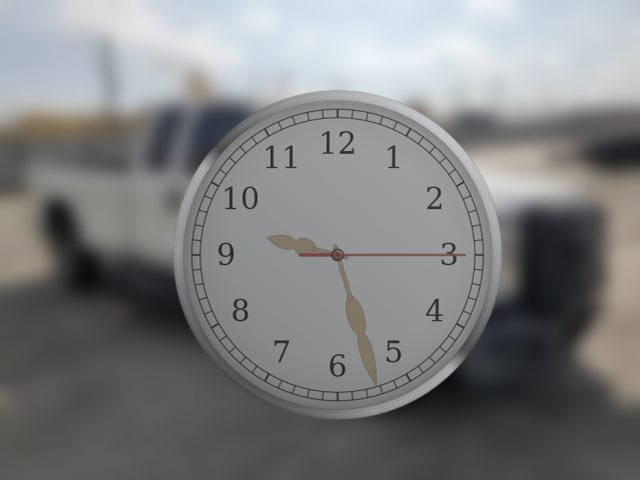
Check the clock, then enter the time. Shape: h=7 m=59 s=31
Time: h=9 m=27 s=15
